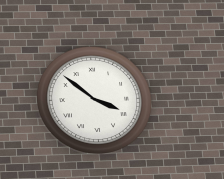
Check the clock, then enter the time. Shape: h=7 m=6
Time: h=3 m=52
